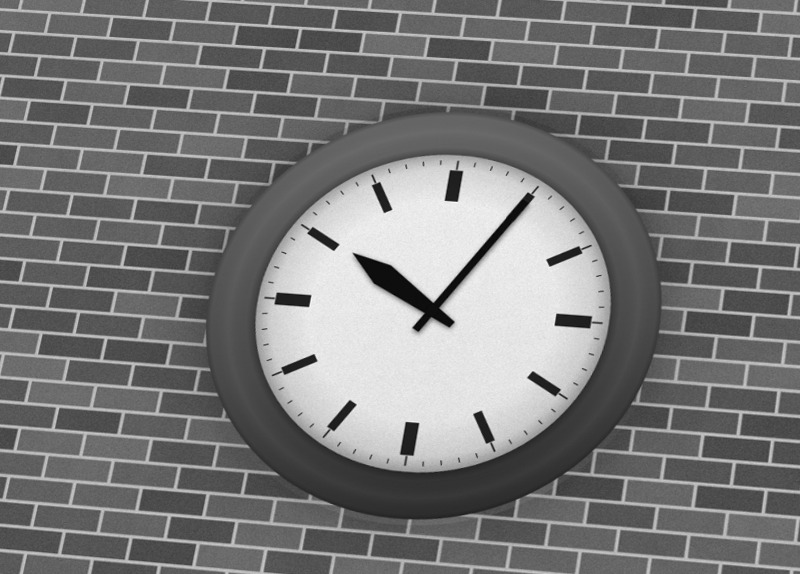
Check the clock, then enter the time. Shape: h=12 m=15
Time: h=10 m=5
